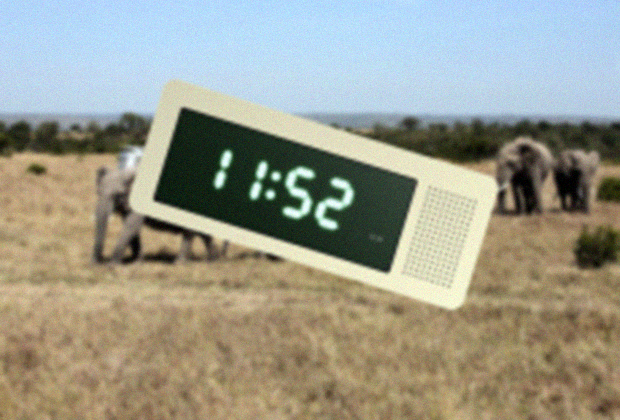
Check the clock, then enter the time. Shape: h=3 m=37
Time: h=11 m=52
